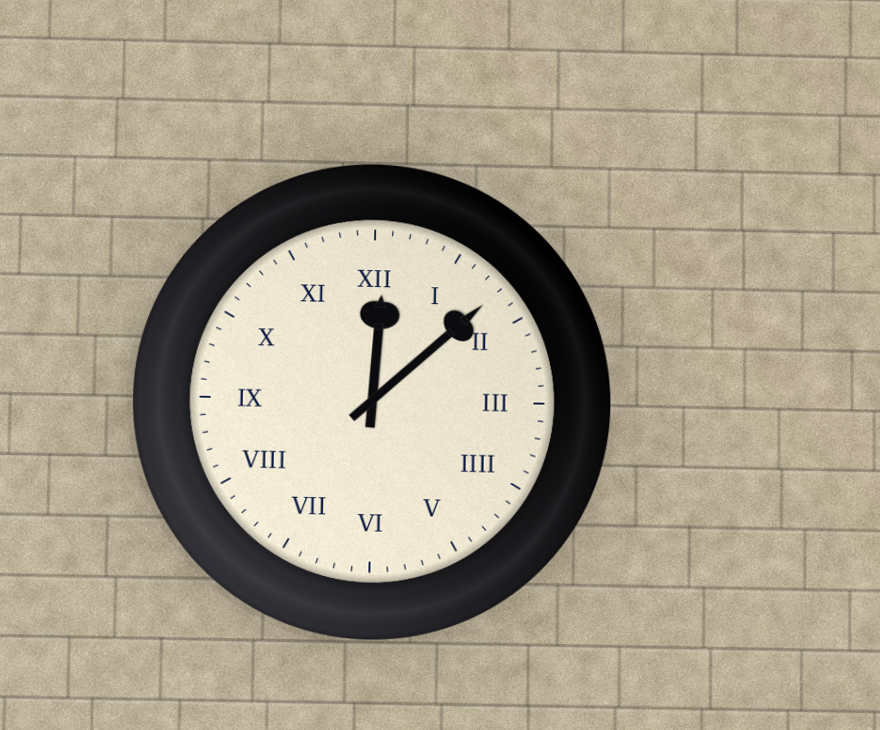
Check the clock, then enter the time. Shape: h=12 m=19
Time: h=12 m=8
